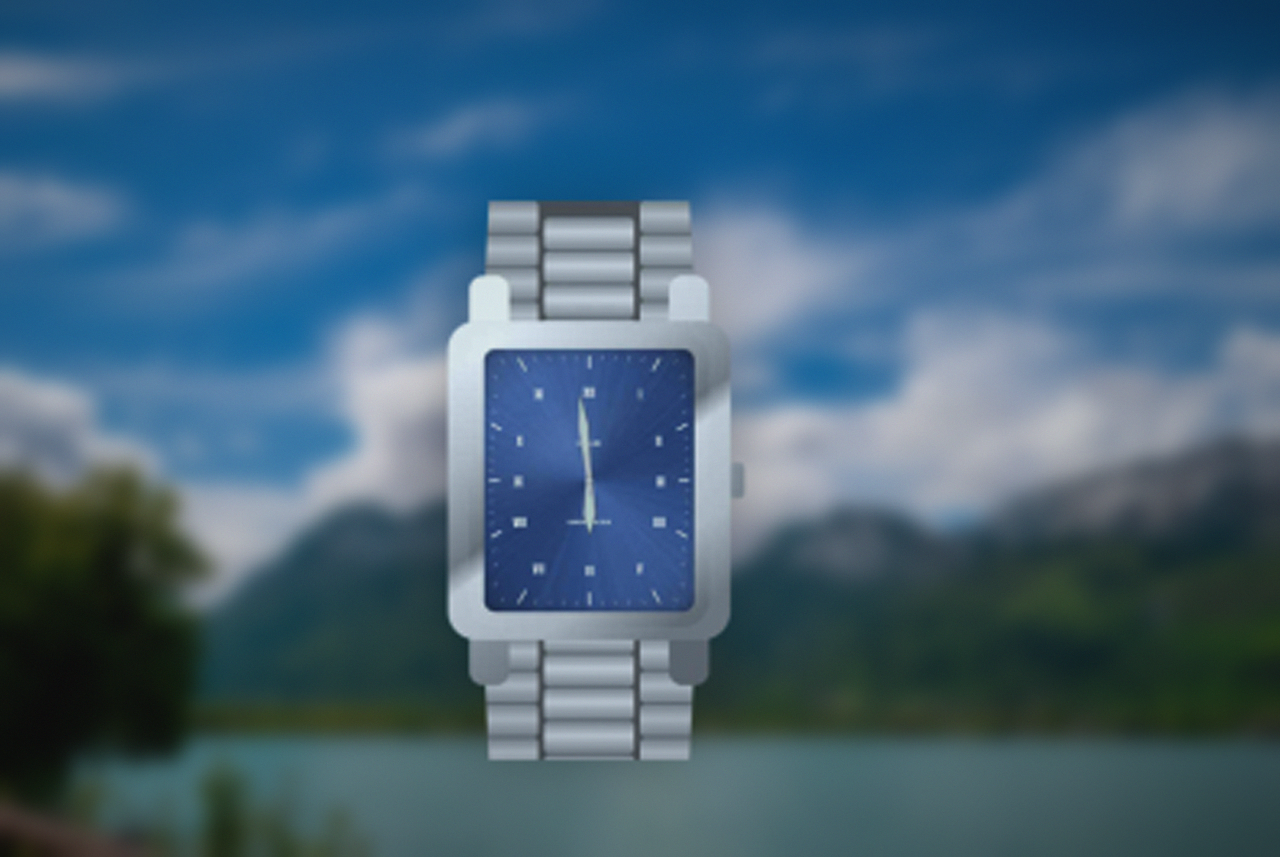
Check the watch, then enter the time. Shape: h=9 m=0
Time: h=5 m=59
